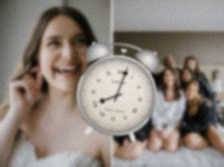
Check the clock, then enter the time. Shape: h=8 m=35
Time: h=8 m=2
